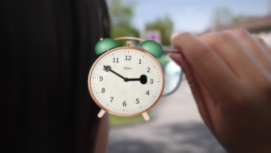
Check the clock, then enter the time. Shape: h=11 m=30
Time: h=2 m=50
